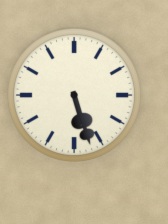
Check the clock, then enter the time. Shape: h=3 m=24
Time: h=5 m=27
